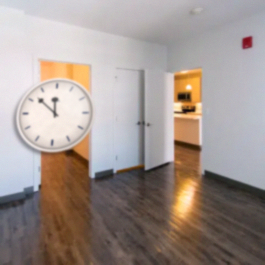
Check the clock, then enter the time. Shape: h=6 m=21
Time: h=11 m=52
